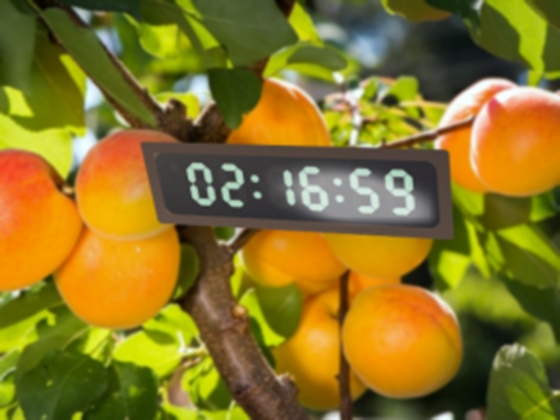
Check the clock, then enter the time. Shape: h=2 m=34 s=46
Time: h=2 m=16 s=59
